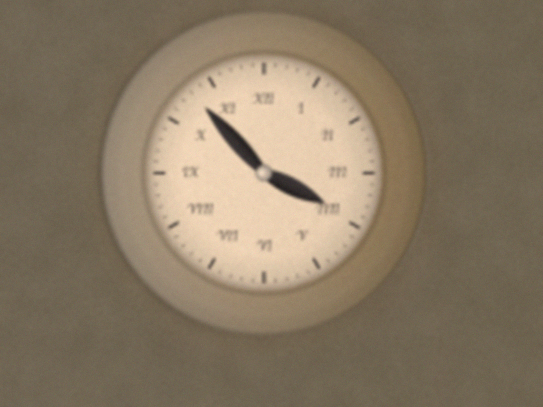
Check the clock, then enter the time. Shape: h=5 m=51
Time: h=3 m=53
